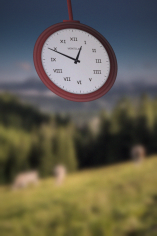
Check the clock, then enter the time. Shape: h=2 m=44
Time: h=12 m=49
